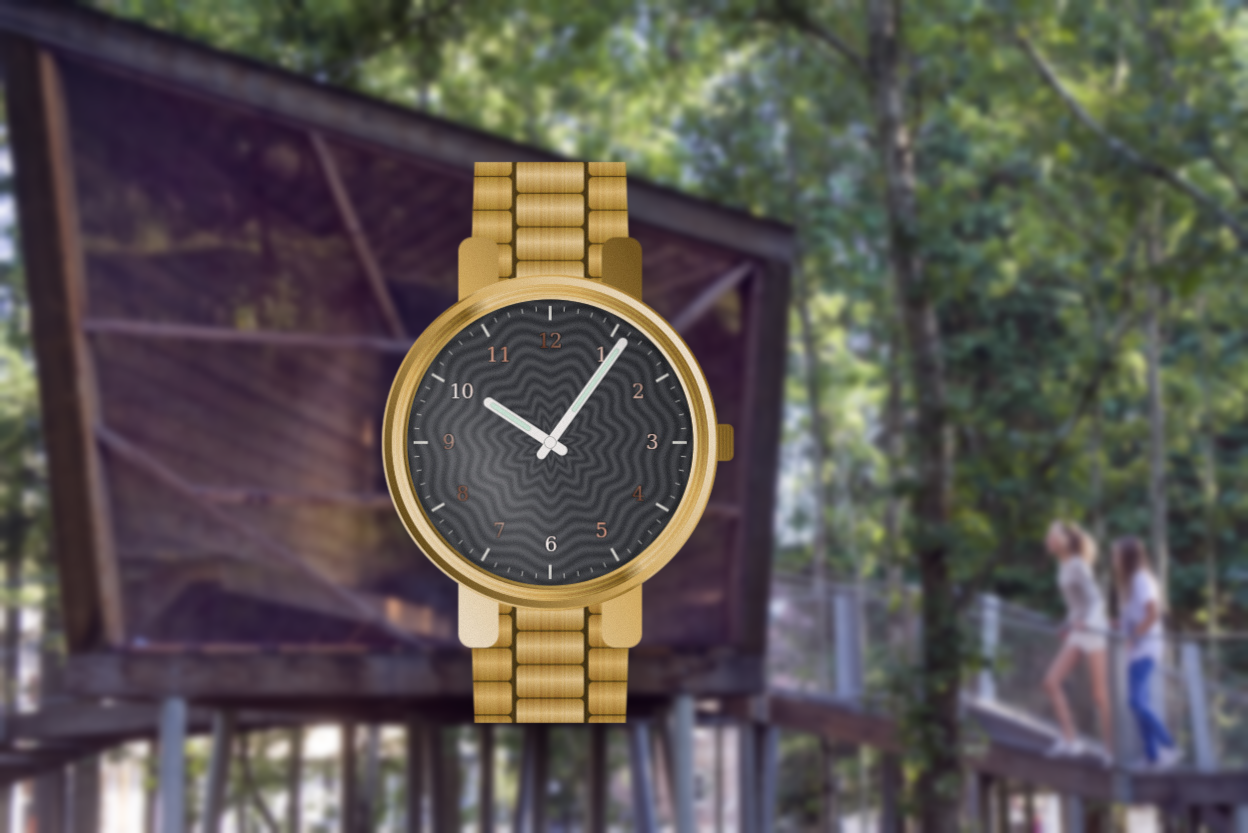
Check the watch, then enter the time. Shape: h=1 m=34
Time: h=10 m=6
